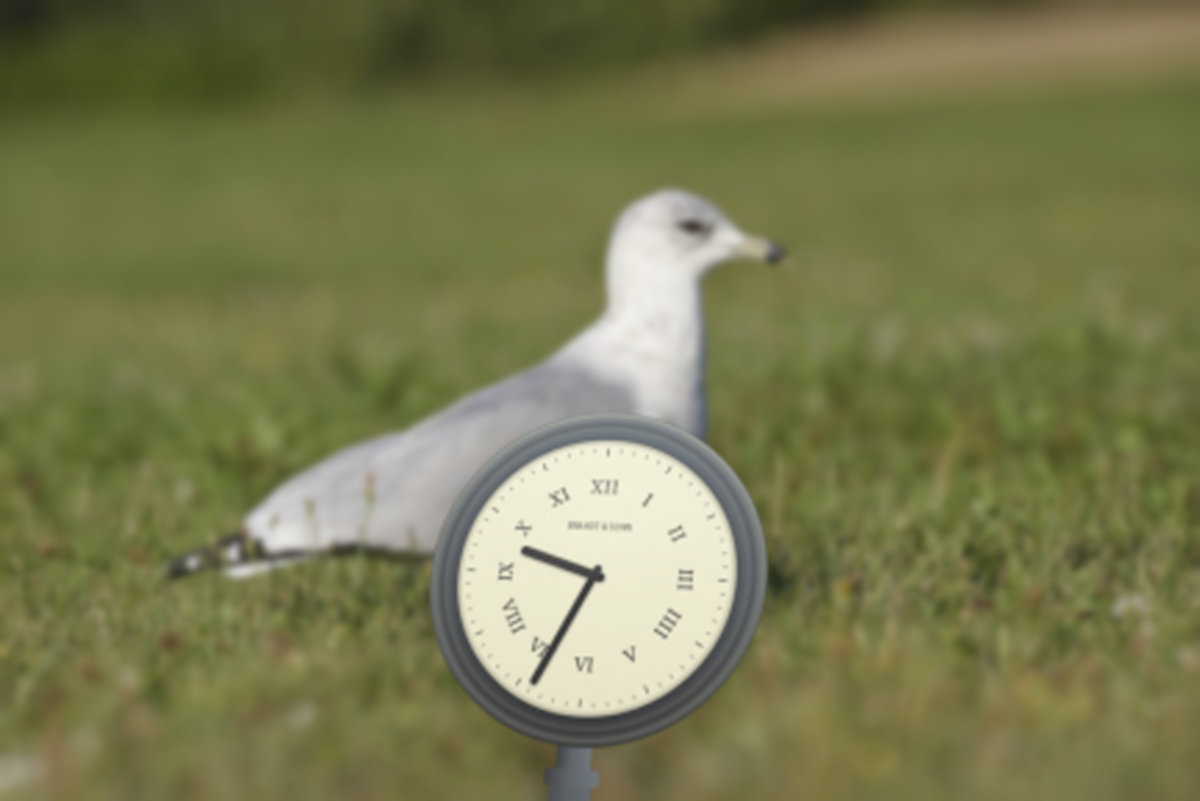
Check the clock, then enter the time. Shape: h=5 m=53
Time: h=9 m=34
